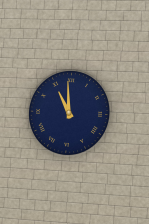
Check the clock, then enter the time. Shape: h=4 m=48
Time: h=10 m=59
